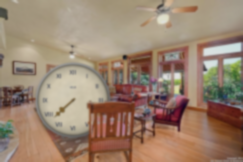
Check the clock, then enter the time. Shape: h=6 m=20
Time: h=7 m=38
